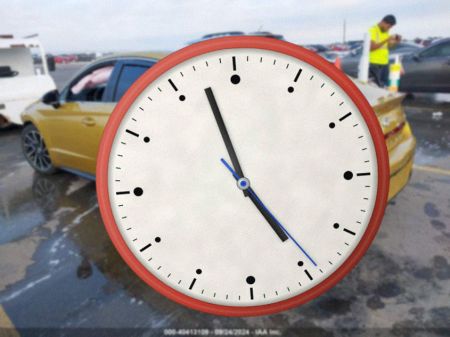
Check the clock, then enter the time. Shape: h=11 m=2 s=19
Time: h=4 m=57 s=24
